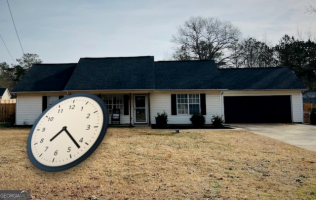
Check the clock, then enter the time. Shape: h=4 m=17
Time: h=7 m=22
